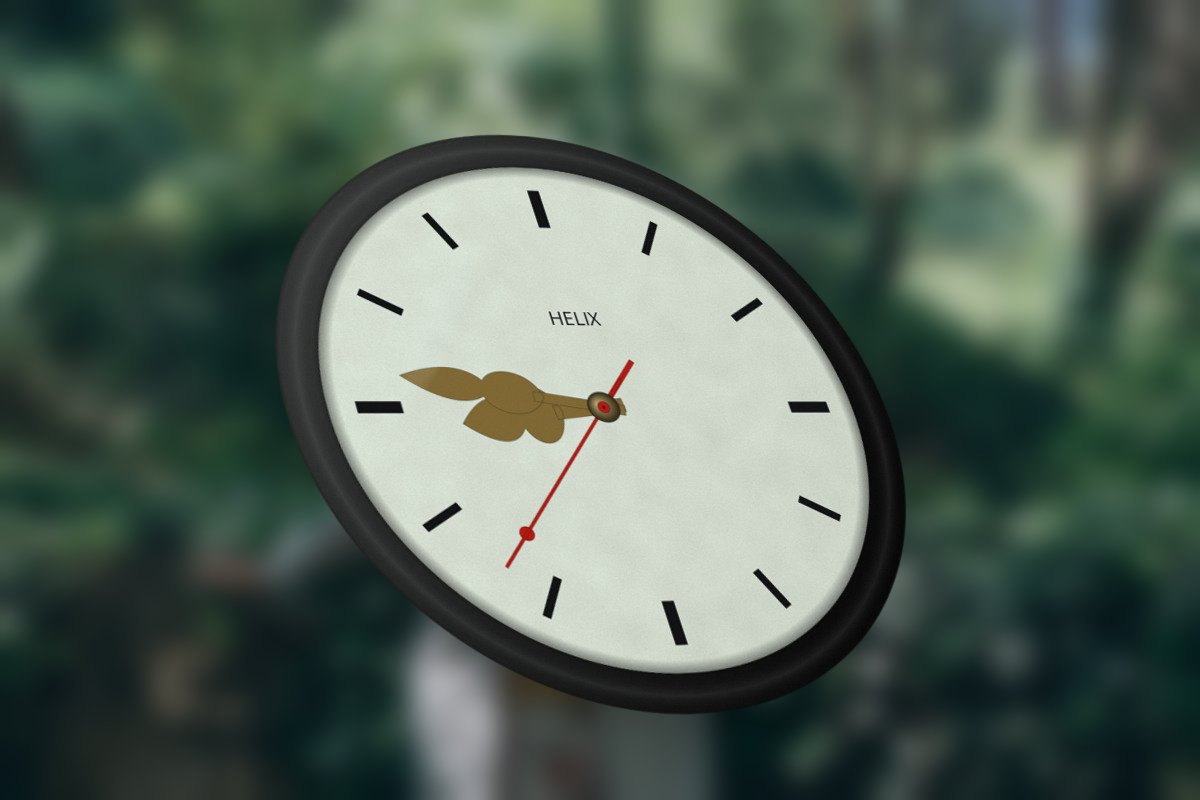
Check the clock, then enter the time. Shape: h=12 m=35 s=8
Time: h=8 m=46 s=37
